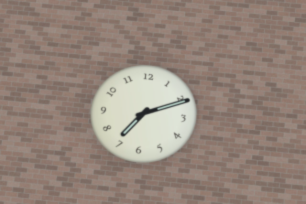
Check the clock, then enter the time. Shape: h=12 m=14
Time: h=7 m=11
